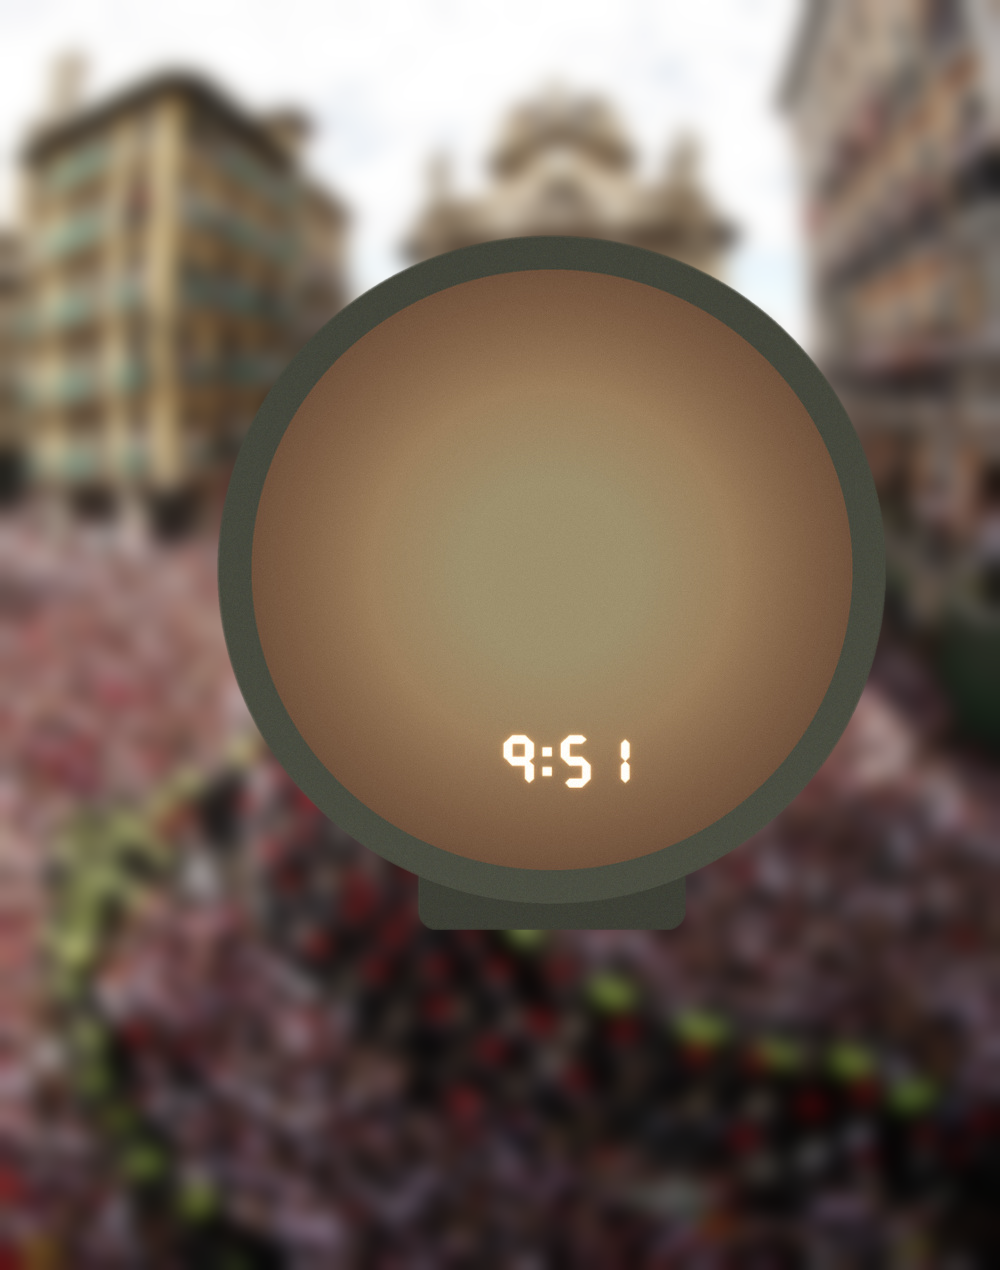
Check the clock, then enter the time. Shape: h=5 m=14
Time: h=9 m=51
